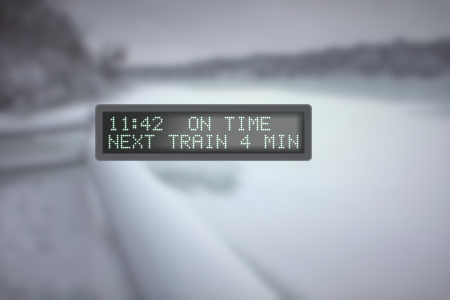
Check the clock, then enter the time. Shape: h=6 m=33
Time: h=11 m=42
